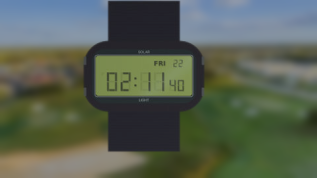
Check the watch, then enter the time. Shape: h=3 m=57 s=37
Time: h=2 m=11 s=40
